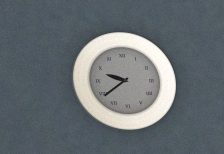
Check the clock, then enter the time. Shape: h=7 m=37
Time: h=9 m=39
